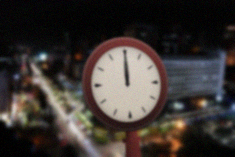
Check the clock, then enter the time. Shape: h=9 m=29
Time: h=12 m=0
